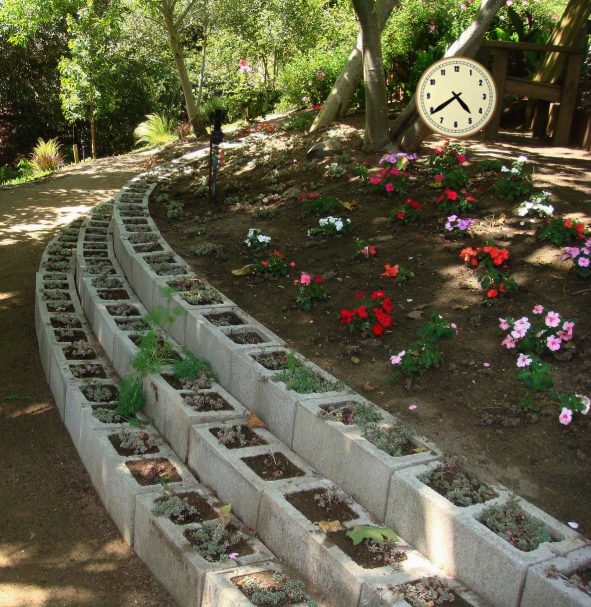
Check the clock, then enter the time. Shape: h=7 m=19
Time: h=4 m=39
